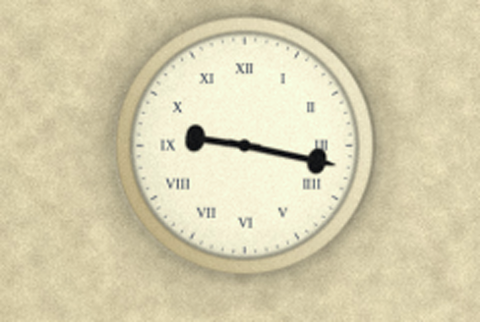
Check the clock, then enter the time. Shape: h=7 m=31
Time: h=9 m=17
